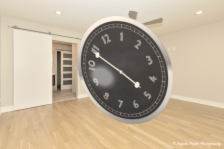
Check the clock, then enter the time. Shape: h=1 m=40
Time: h=4 m=54
